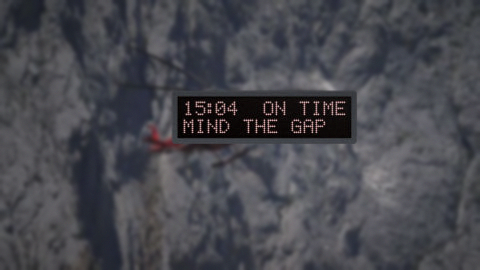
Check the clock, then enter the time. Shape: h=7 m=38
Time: h=15 m=4
